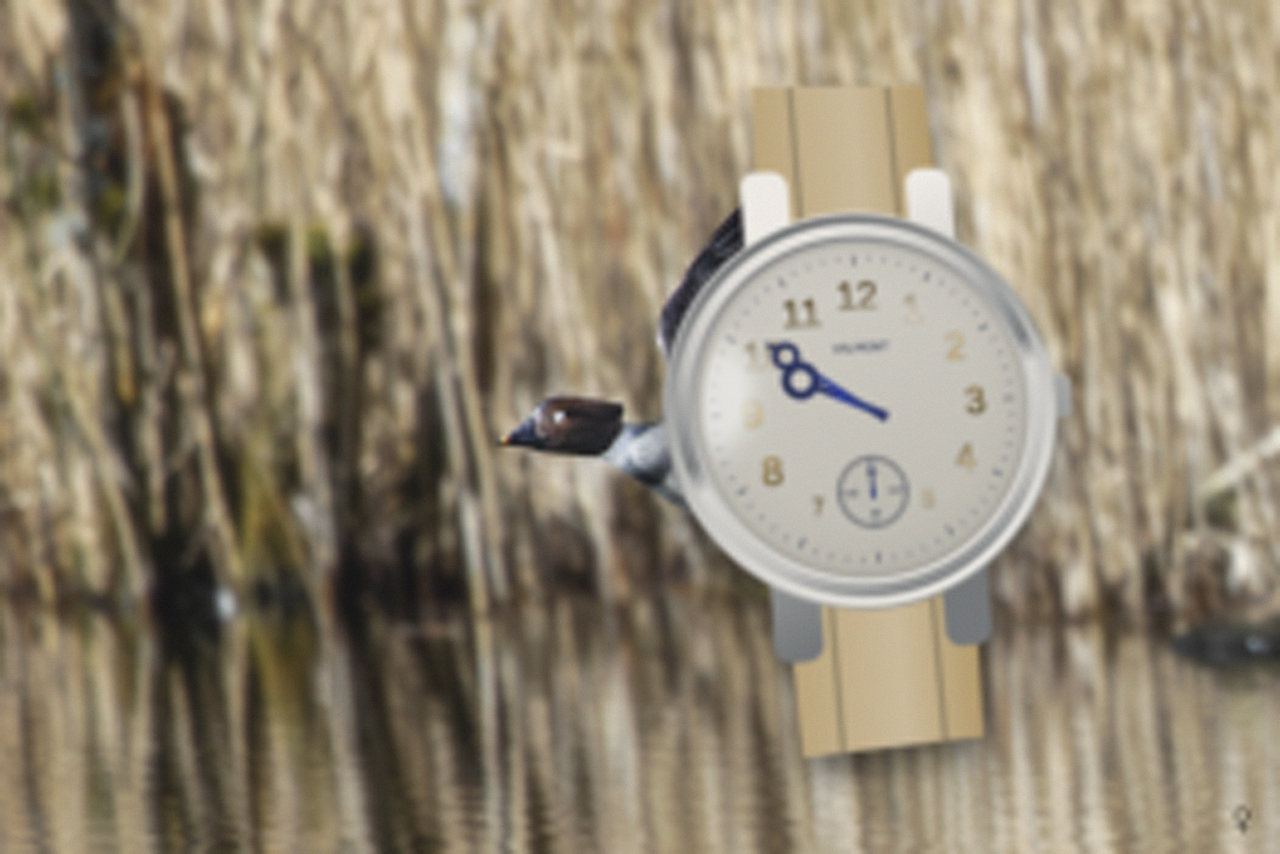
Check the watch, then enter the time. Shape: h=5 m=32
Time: h=9 m=51
